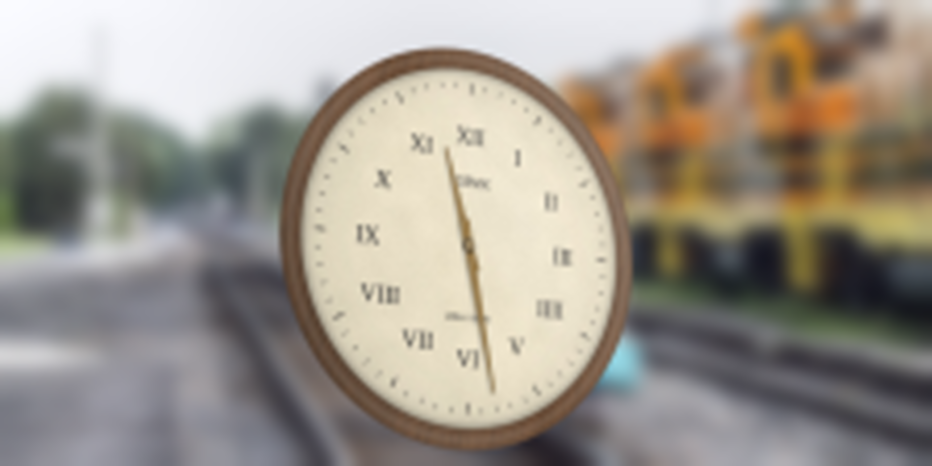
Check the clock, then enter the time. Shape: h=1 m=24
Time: h=11 m=28
